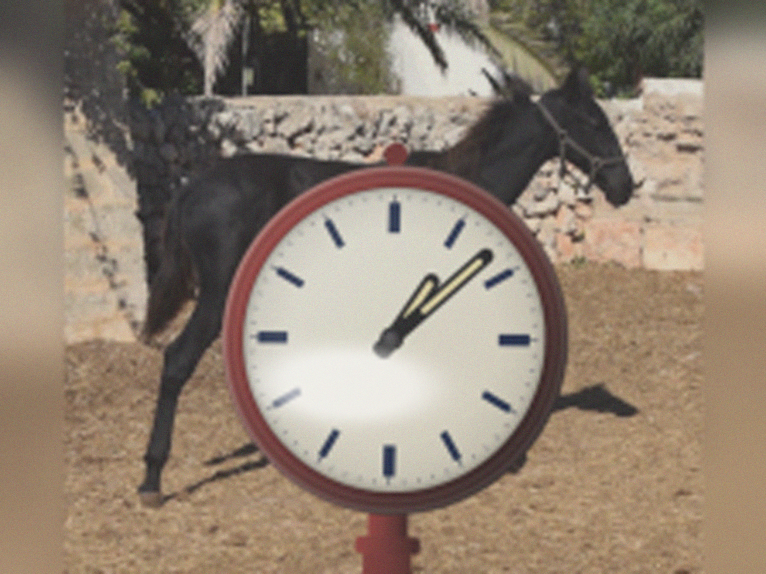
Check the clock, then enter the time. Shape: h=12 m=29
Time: h=1 m=8
